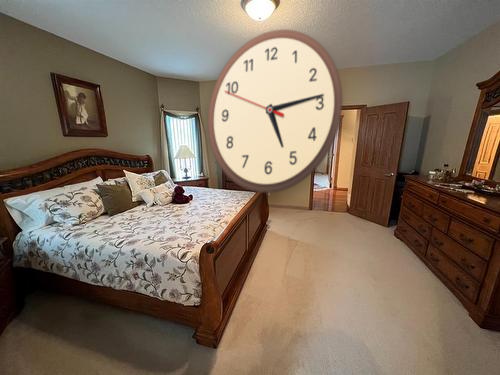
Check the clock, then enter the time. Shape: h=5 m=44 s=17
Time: h=5 m=13 s=49
